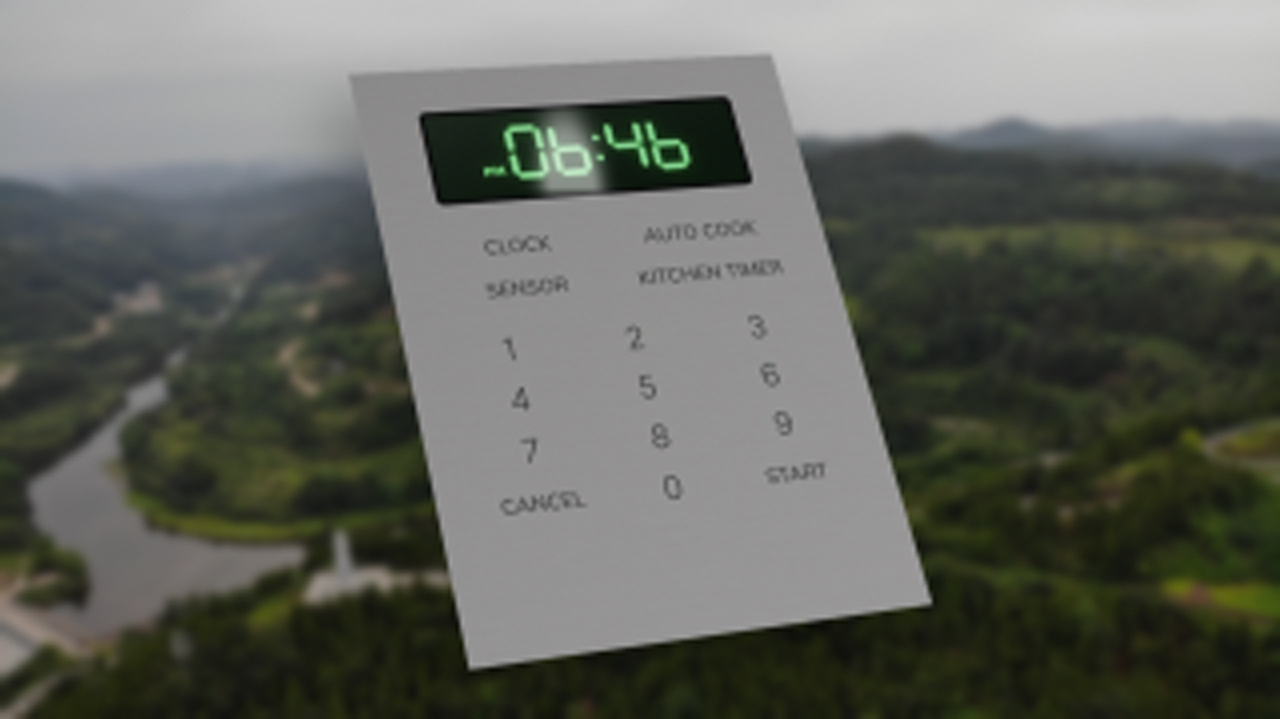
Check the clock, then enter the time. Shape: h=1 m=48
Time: h=6 m=46
